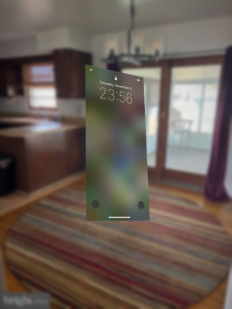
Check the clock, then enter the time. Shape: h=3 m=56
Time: h=23 m=56
